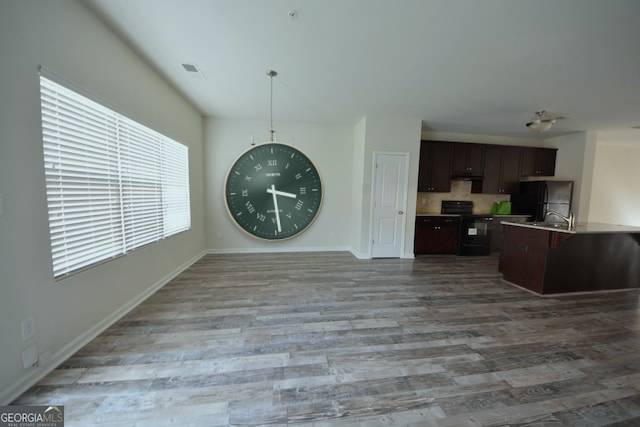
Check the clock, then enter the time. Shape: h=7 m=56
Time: h=3 m=29
